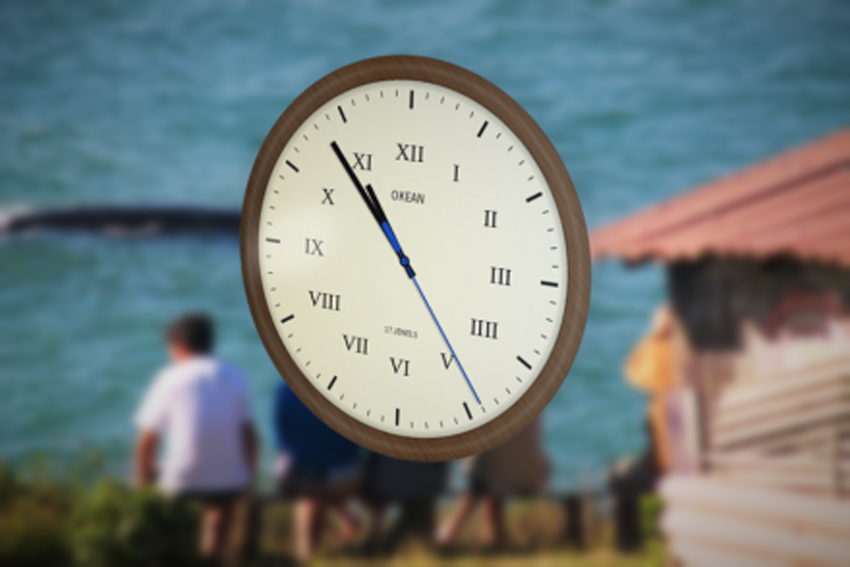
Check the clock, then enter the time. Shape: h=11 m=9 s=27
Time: h=10 m=53 s=24
